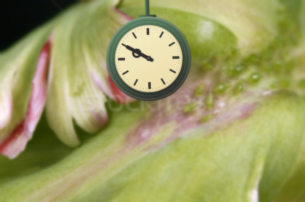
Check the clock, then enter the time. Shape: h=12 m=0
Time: h=9 m=50
